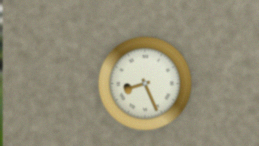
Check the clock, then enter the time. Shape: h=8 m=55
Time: h=8 m=26
